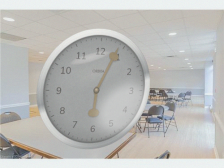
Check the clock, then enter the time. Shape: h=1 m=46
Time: h=6 m=4
